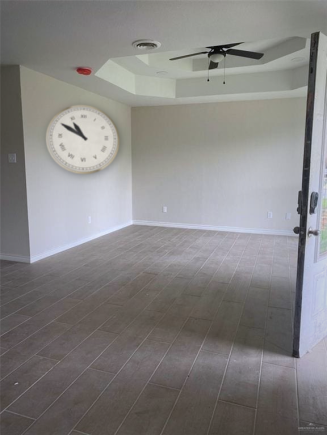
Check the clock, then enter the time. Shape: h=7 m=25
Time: h=10 m=50
